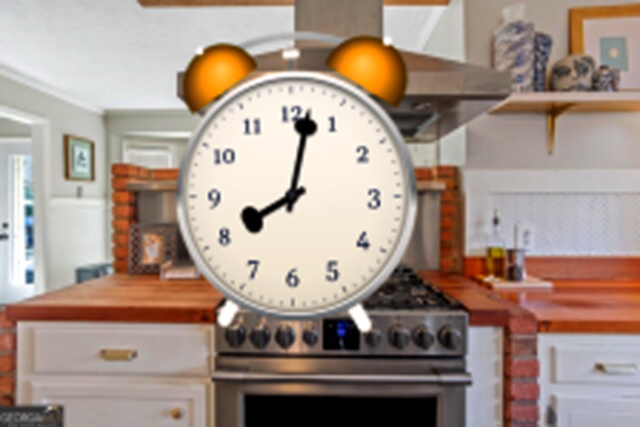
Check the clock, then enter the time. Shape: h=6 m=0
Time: h=8 m=2
